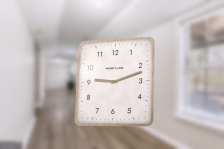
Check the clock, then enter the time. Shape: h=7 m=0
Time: h=9 m=12
